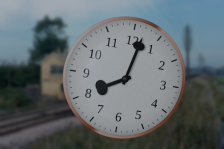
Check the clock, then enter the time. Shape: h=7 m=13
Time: h=8 m=2
